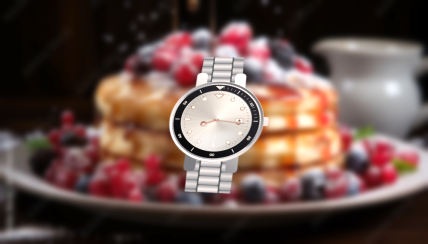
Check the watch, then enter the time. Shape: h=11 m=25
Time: h=8 m=16
